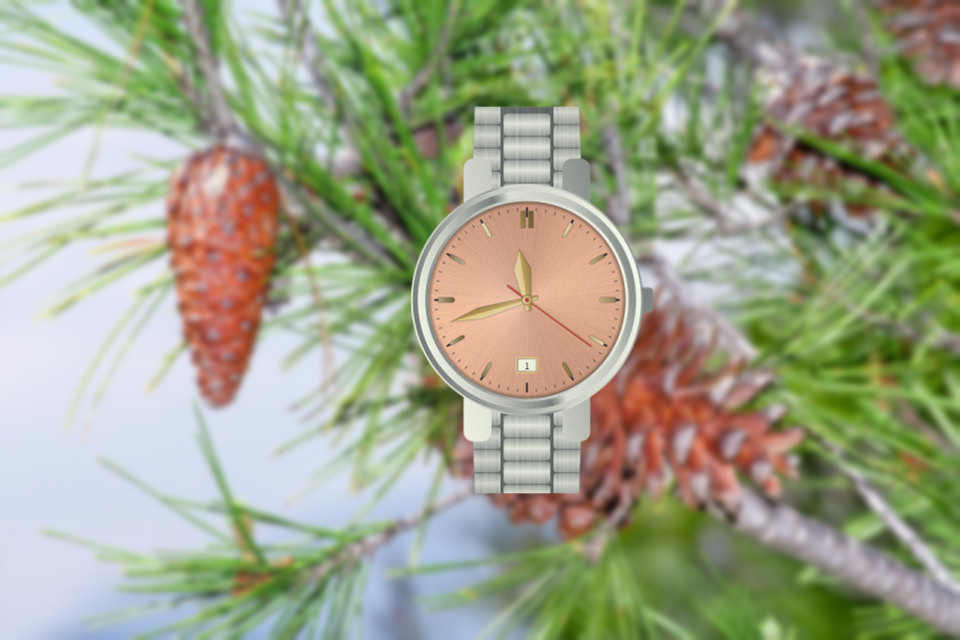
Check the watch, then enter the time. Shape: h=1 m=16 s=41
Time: h=11 m=42 s=21
